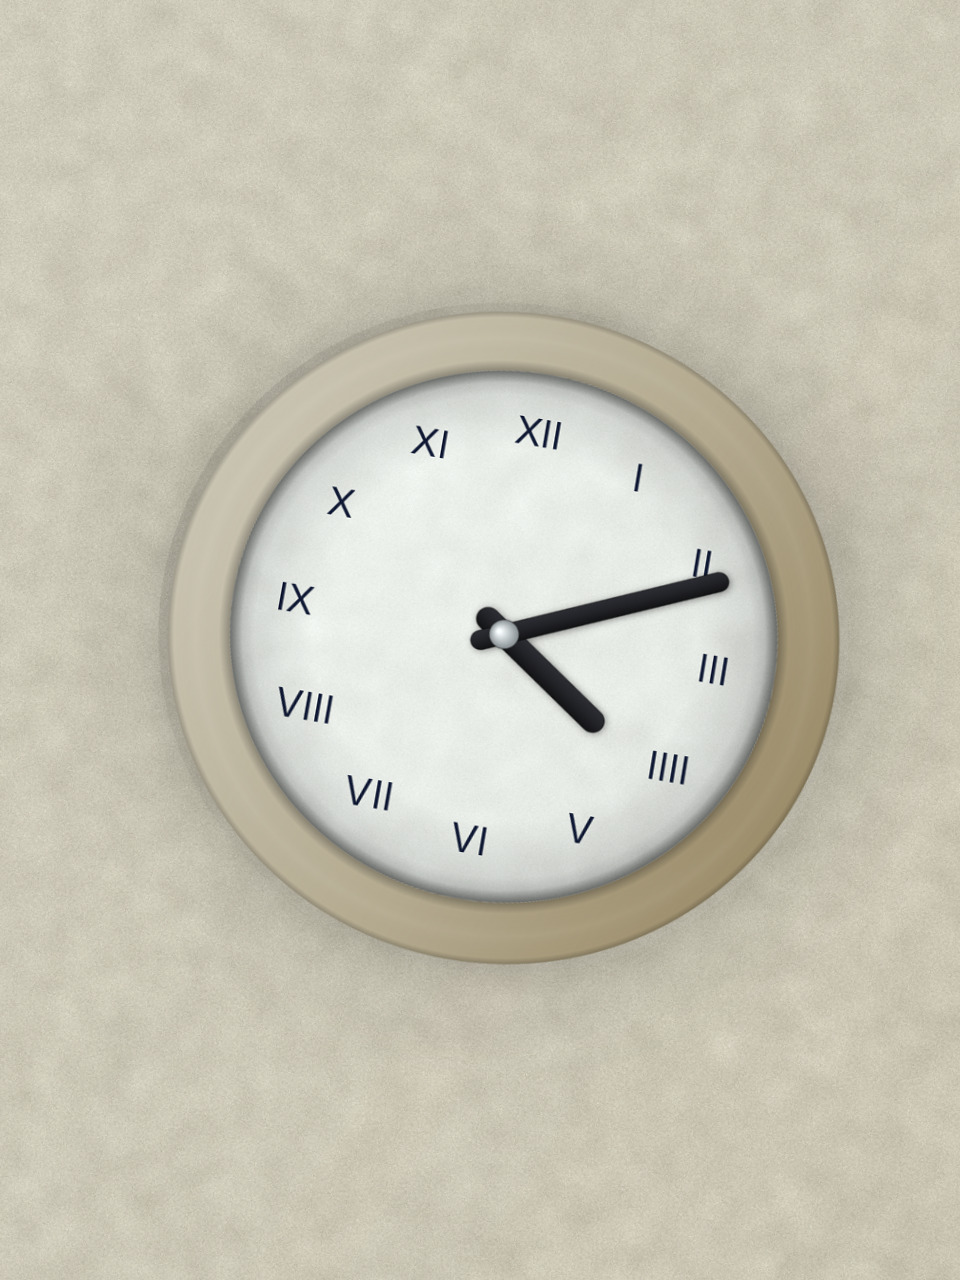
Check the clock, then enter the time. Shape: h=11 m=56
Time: h=4 m=11
